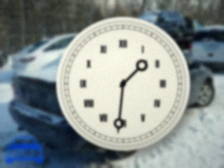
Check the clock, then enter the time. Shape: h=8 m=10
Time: h=1 m=31
